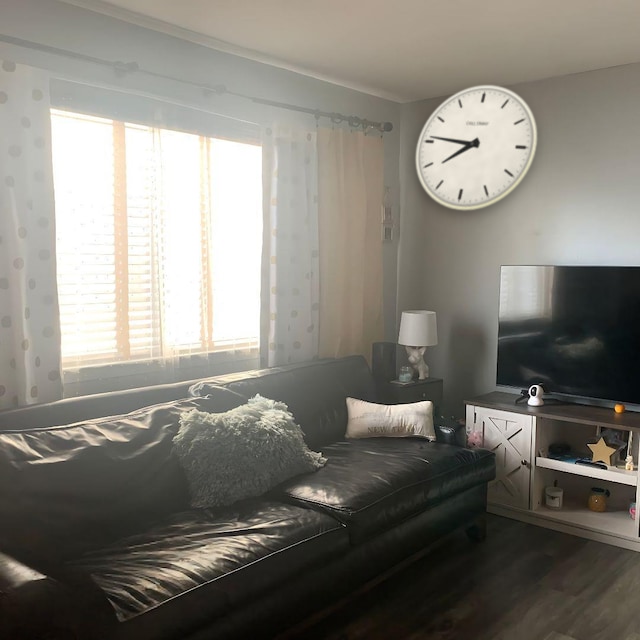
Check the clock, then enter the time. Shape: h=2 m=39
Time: h=7 m=46
